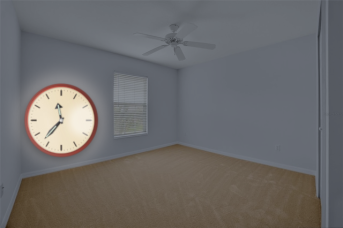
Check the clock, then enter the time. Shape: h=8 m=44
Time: h=11 m=37
